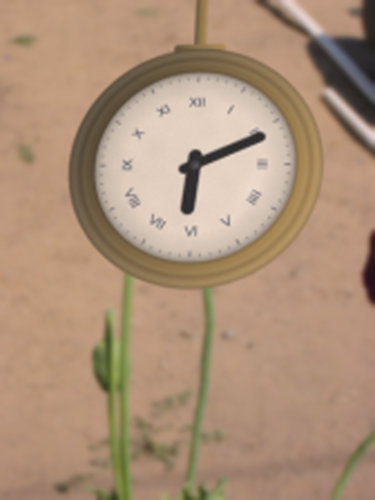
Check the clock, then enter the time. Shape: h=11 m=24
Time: h=6 m=11
